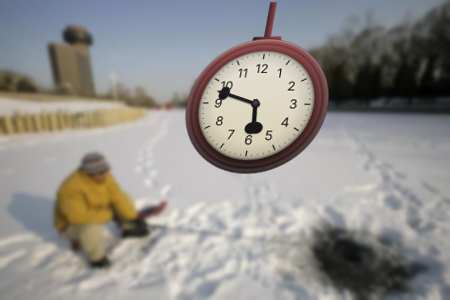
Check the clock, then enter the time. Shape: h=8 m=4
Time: h=5 m=48
